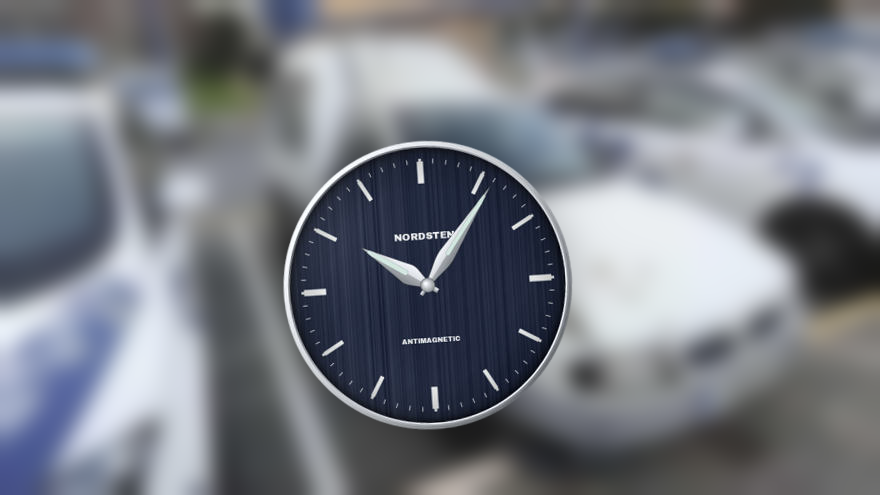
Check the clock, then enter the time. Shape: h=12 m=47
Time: h=10 m=6
